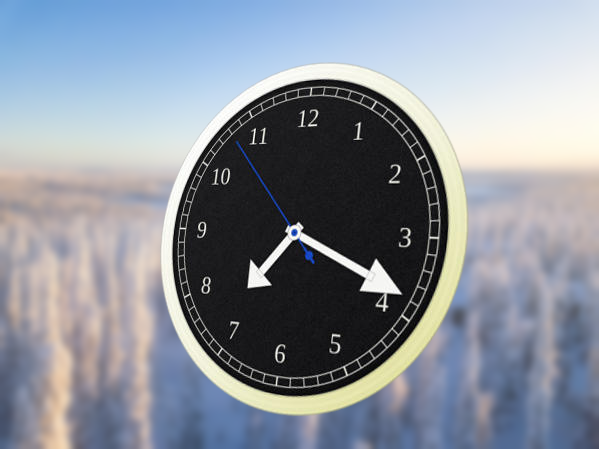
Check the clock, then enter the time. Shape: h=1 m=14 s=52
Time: h=7 m=18 s=53
